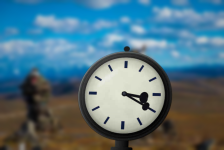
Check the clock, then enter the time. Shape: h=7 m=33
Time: h=3 m=20
